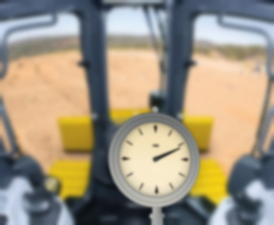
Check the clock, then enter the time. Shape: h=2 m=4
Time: h=2 m=11
